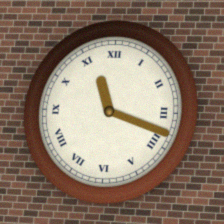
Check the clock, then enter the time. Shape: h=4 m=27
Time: h=11 m=18
